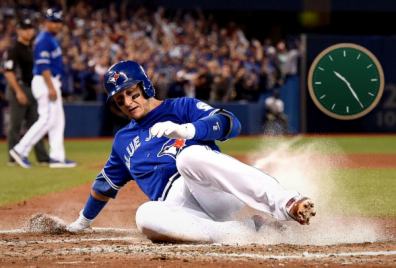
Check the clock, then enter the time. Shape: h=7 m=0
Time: h=10 m=25
